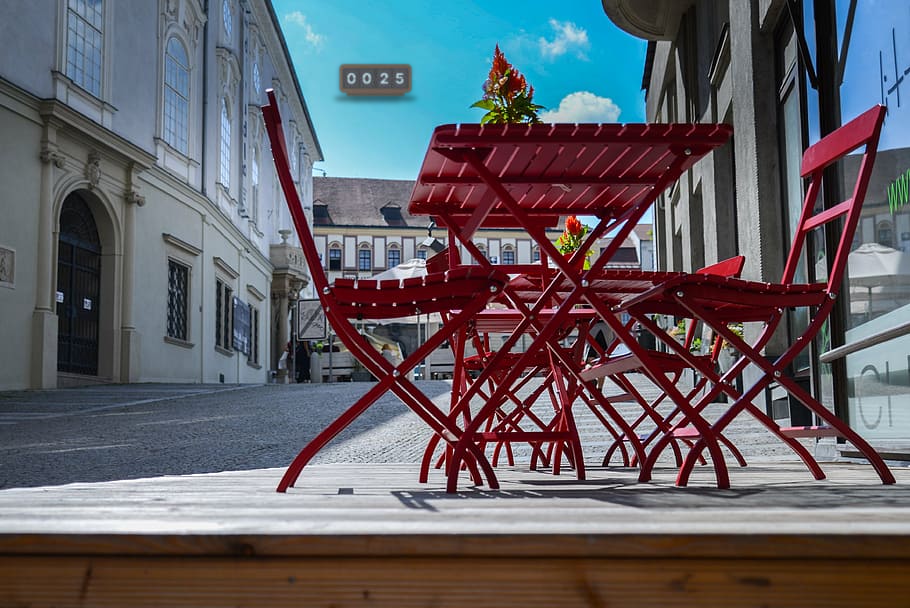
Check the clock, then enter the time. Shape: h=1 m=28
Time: h=0 m=25
